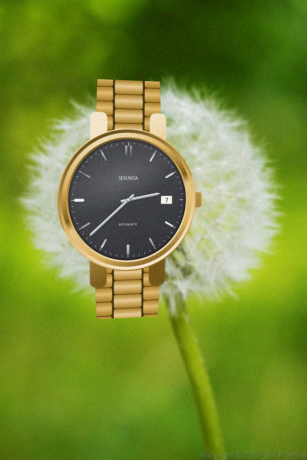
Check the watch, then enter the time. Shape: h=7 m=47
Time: h=2 m=38
